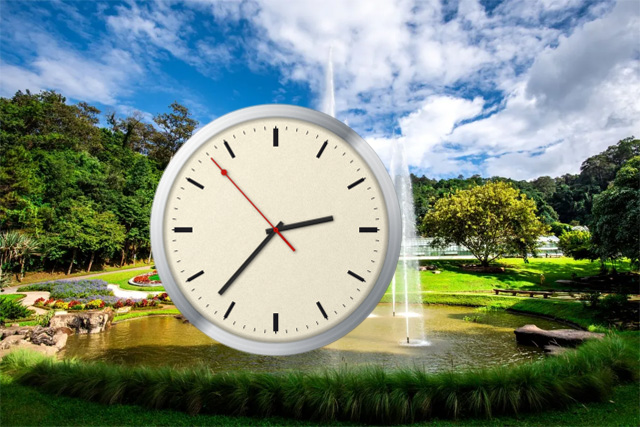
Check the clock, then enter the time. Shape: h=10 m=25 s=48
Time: h=2 m=36 s=53
